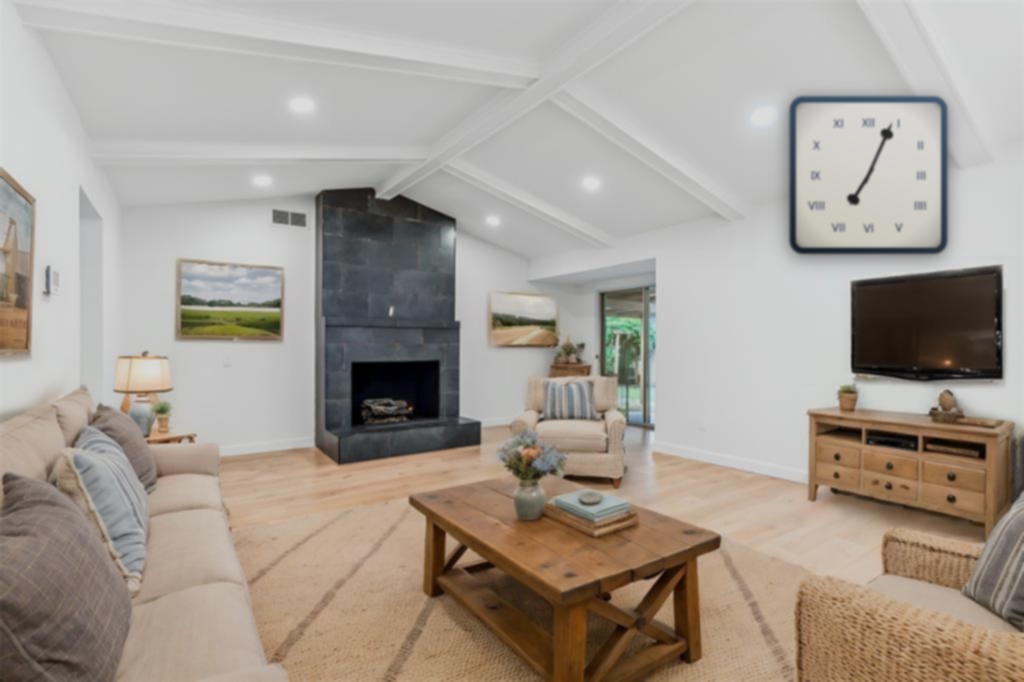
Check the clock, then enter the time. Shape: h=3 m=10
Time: h=7 m=4
